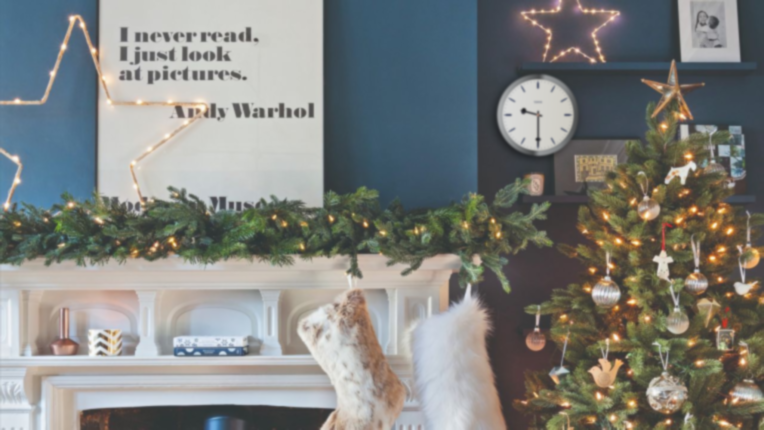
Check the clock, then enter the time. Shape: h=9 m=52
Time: h=9 m=30
